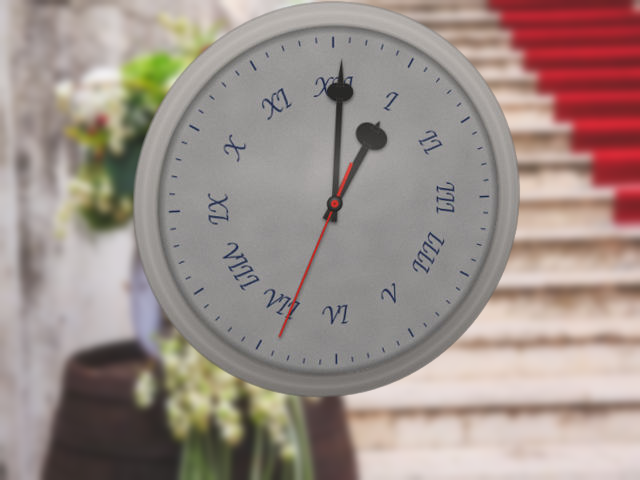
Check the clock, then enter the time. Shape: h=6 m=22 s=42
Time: h=1 m=0 s=34
